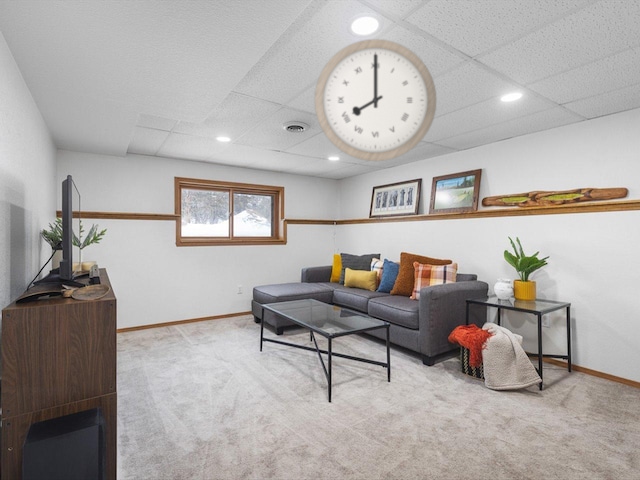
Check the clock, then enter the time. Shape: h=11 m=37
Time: h=8 m=0
